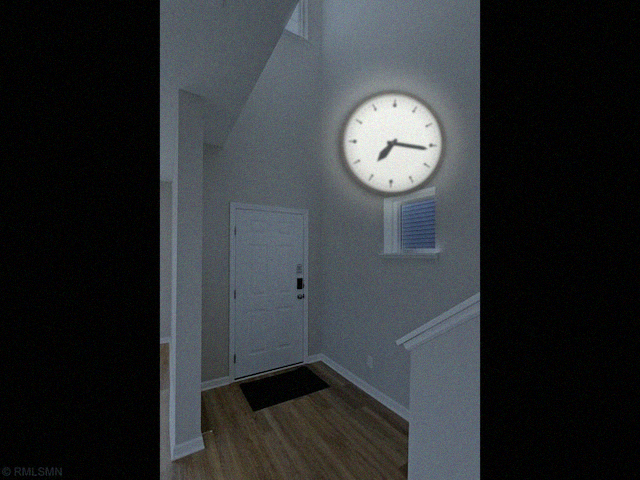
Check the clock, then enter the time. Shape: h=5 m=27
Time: h=7 m=16
